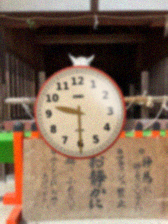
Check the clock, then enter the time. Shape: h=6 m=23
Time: h=9 m=30
